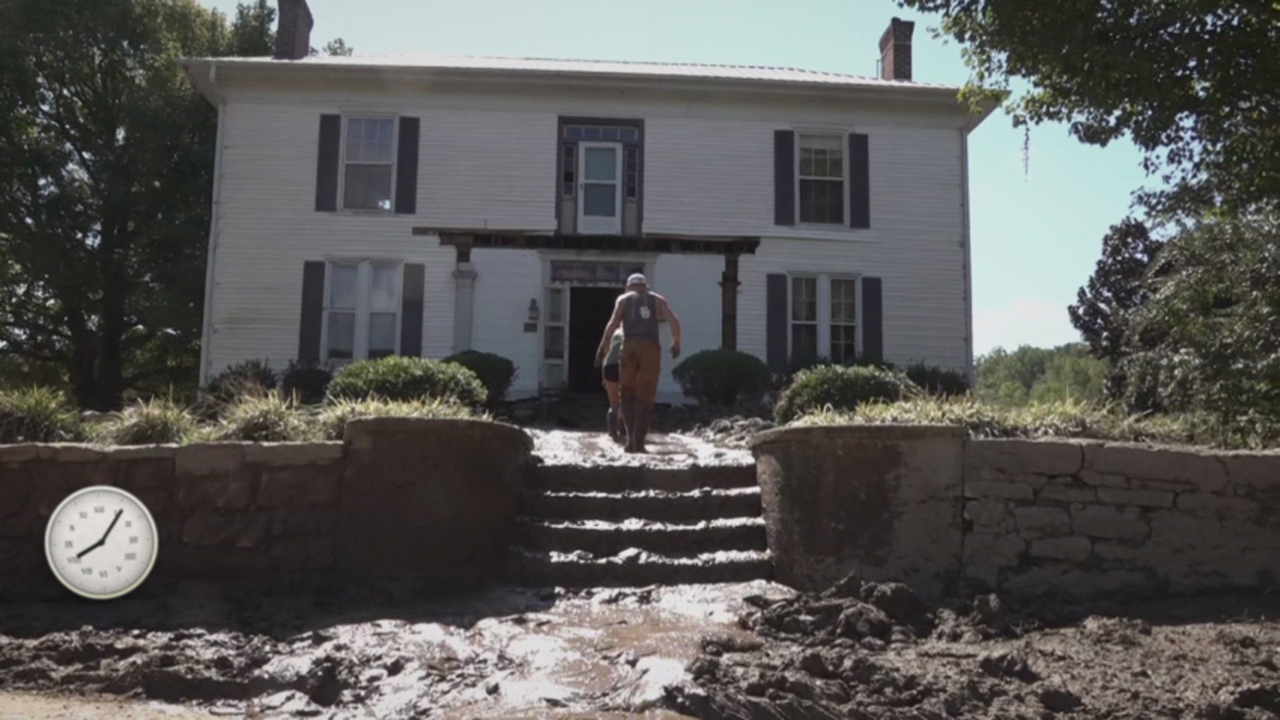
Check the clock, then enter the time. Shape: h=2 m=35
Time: h=8 m=6
